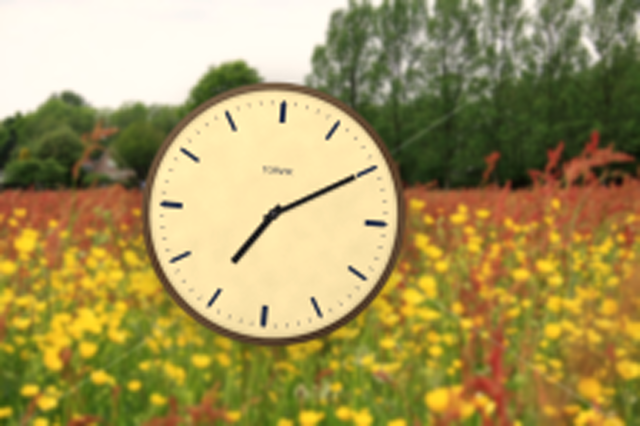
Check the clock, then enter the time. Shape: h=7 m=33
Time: h=7 m=10
